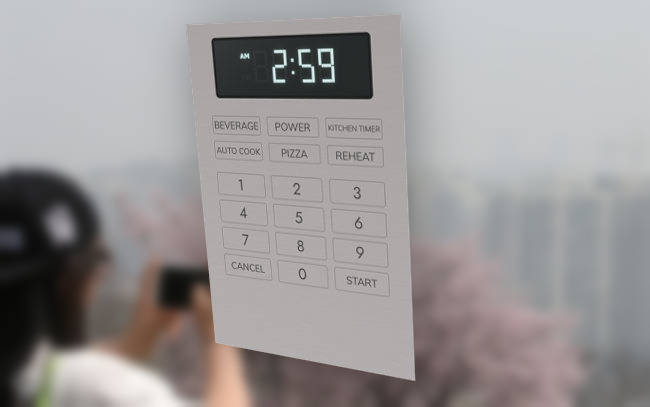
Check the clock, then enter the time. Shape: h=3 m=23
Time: h=2 m=59
